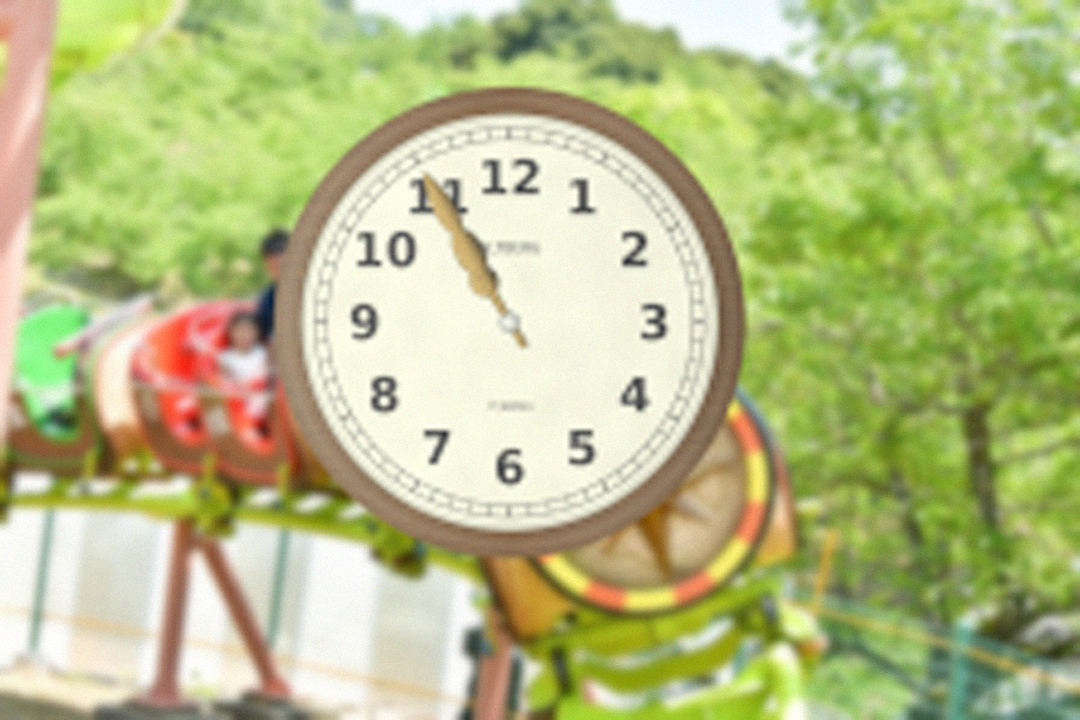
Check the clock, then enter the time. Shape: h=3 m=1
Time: h=10 m=55
